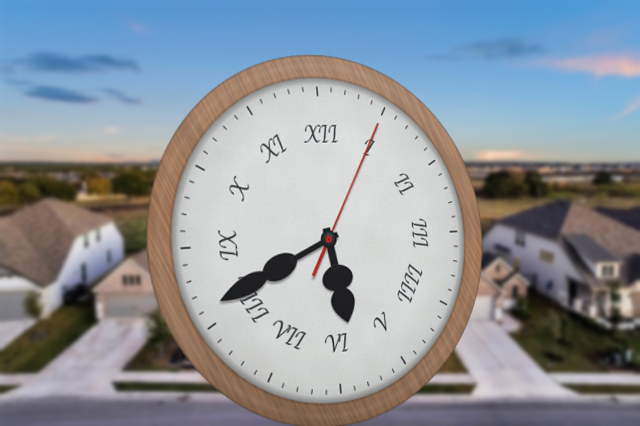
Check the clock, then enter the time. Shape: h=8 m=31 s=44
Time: h=5 m=41 s=5
